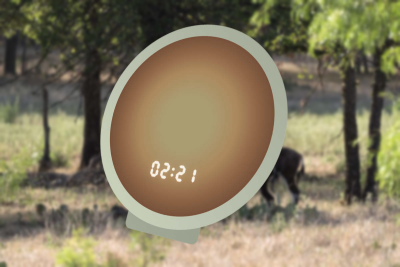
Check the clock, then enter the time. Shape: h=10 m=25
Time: h=2 m=21
